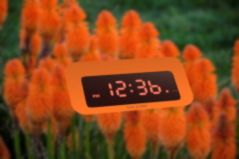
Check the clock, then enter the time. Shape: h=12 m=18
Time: h=12 m=36
